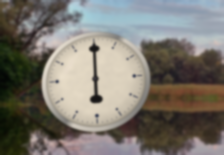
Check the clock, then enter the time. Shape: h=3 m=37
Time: h=6 m=0
